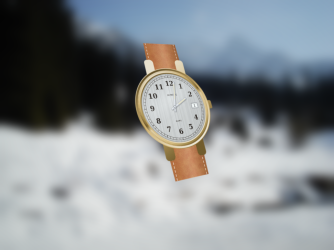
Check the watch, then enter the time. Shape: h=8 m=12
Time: h=2 m=2
